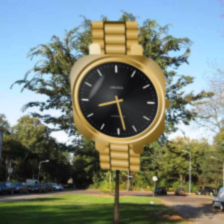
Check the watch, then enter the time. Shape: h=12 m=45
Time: h=8 m=28
